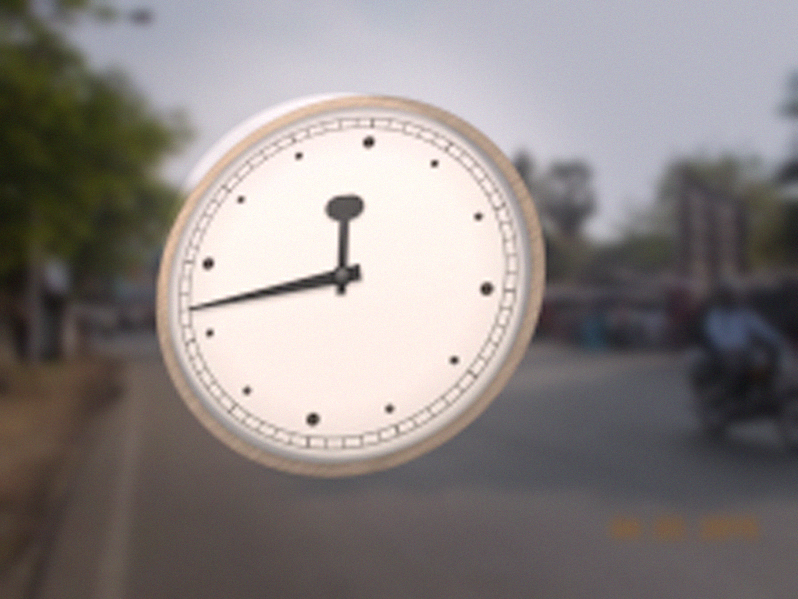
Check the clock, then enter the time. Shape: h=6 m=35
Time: h=11 m=42
